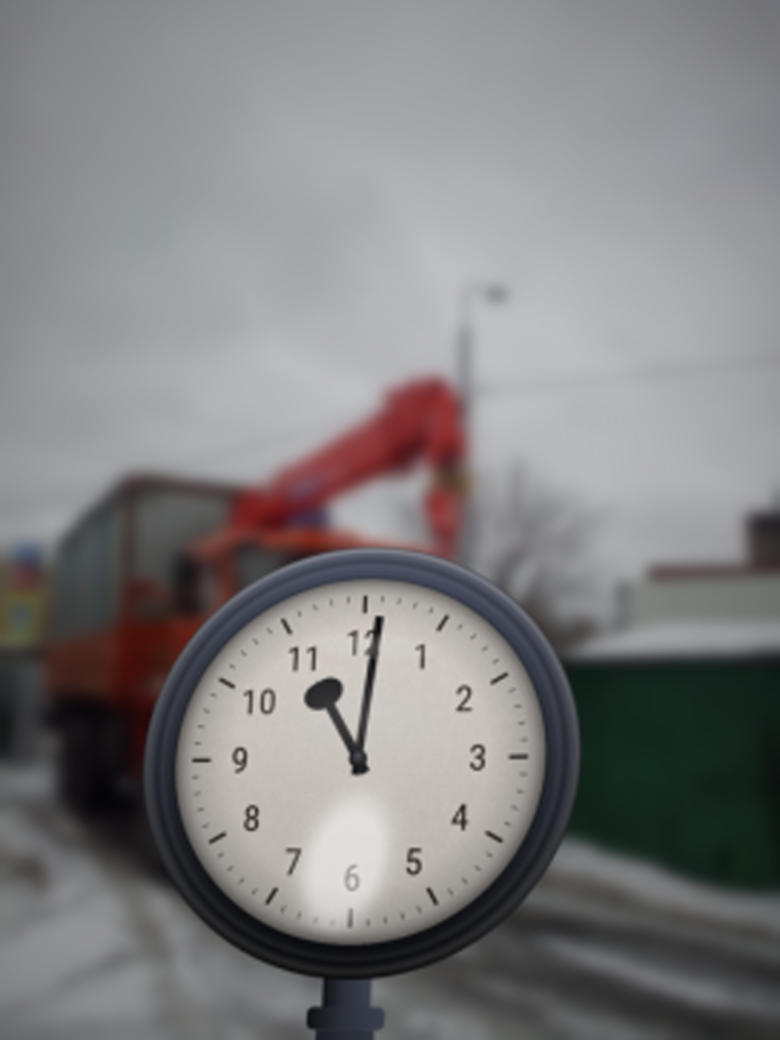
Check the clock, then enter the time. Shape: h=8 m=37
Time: h=11 m=1
